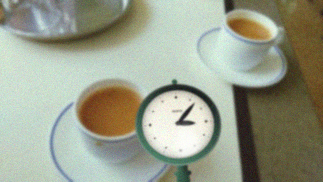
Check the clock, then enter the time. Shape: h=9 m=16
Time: h=3 m=7
